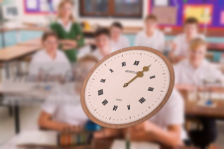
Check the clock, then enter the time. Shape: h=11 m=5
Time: h=1 m=5
